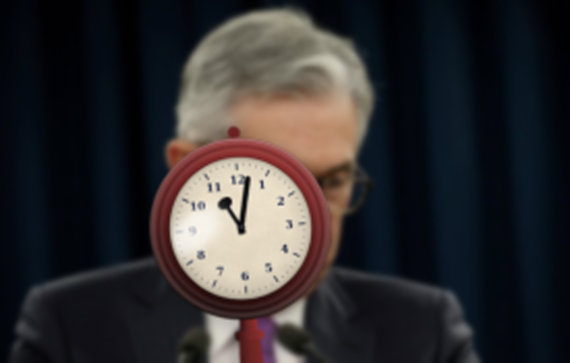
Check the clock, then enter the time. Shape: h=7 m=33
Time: h=11 m=2
